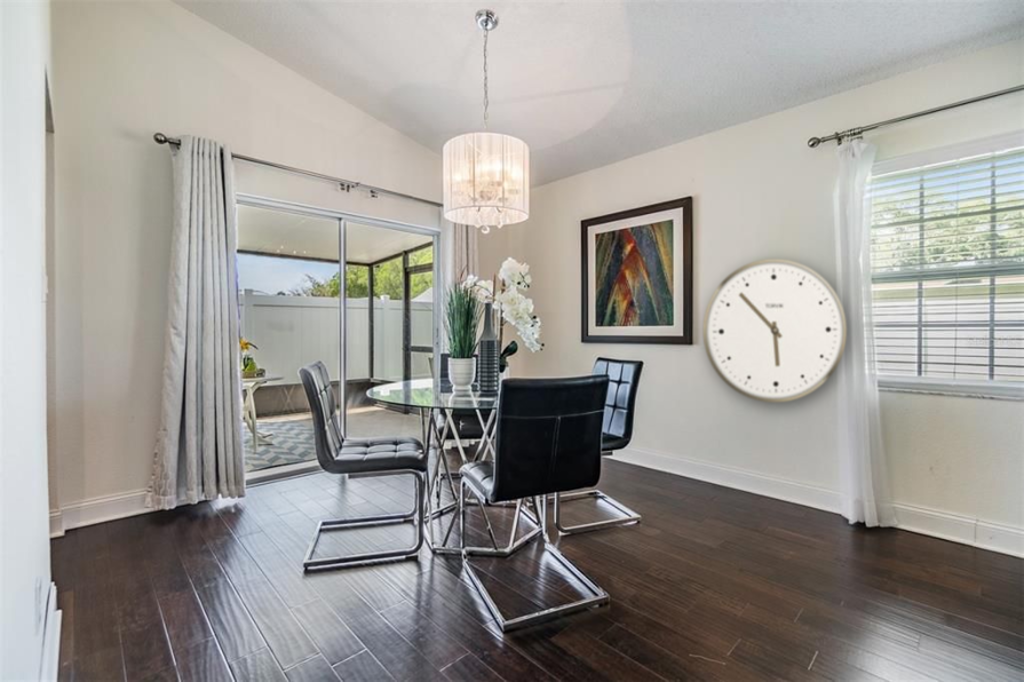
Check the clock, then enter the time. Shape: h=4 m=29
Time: h=5 m=53
